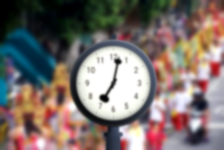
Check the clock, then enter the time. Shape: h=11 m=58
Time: h=7 m=2
